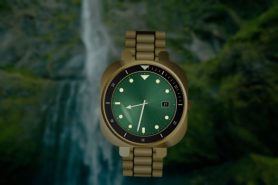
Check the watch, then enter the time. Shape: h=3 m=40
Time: h=8 m=32
